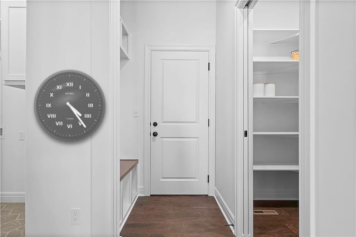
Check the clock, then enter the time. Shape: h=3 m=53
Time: h=4 m=24
